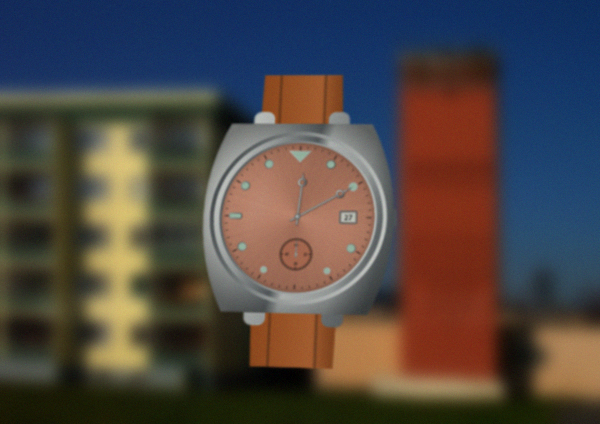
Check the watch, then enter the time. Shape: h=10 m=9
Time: h=12 m=10
